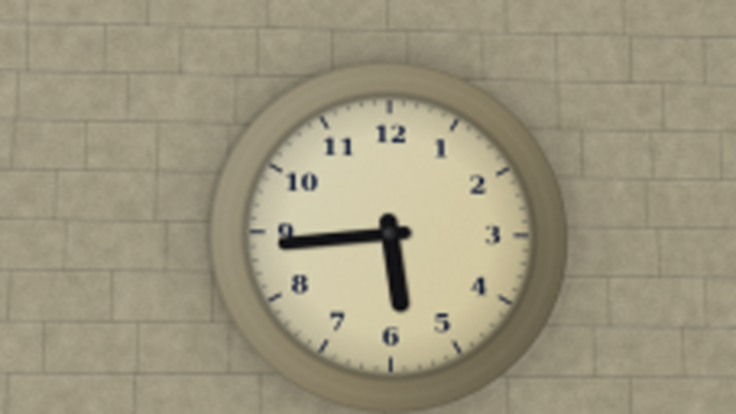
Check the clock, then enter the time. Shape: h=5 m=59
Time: h=5 m=44
